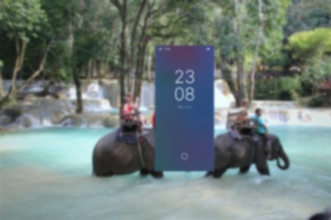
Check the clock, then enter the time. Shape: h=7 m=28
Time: h=23 m=8
